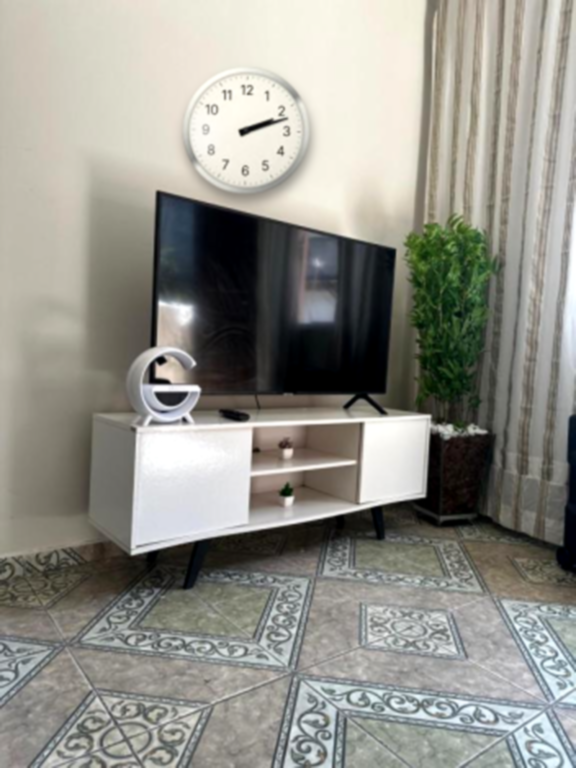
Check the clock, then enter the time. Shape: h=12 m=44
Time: h=2 m=12
